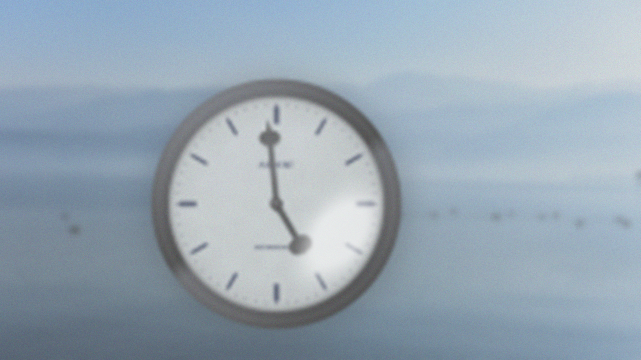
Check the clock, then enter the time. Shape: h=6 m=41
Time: h=4 m=59
